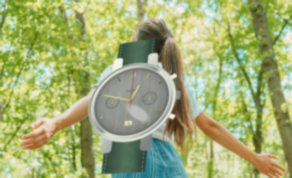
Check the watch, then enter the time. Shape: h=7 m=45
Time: h=12 m=48
